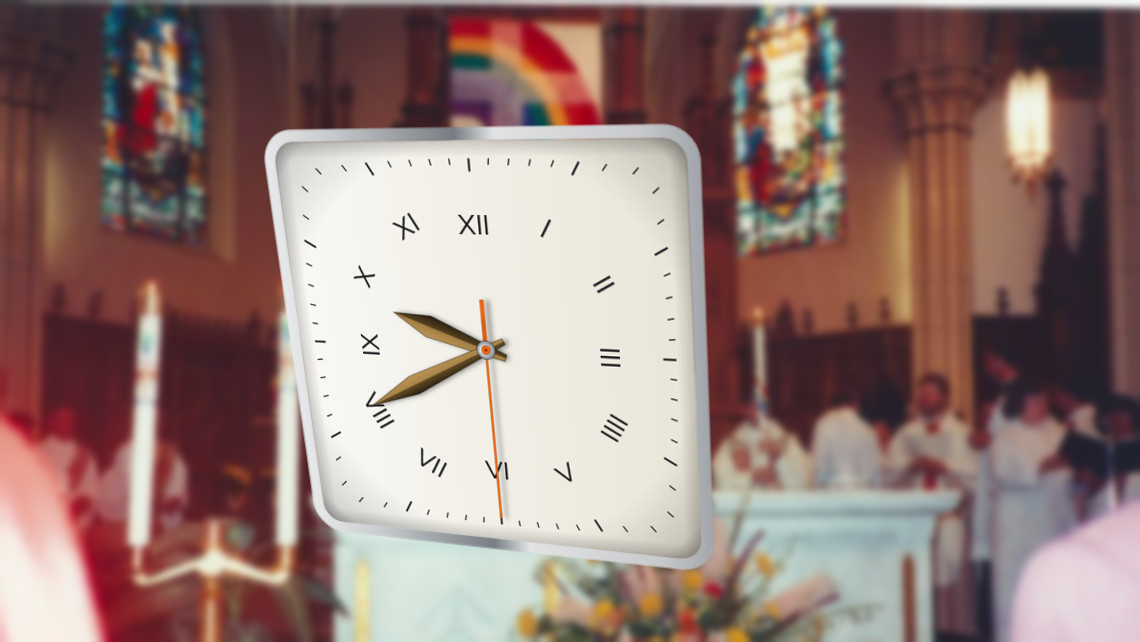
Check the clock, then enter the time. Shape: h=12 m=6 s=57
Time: h=9 m=40 s=30
